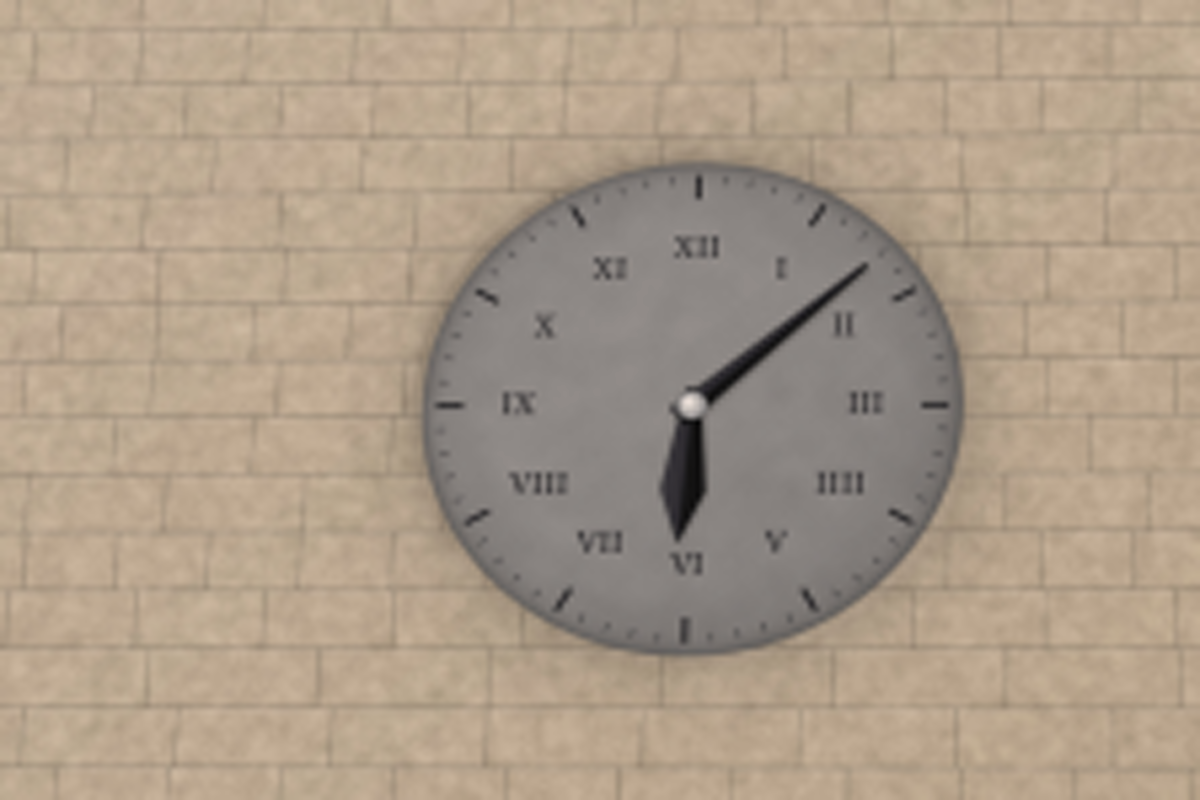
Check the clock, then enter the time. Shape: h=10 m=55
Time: h=6 m=8
